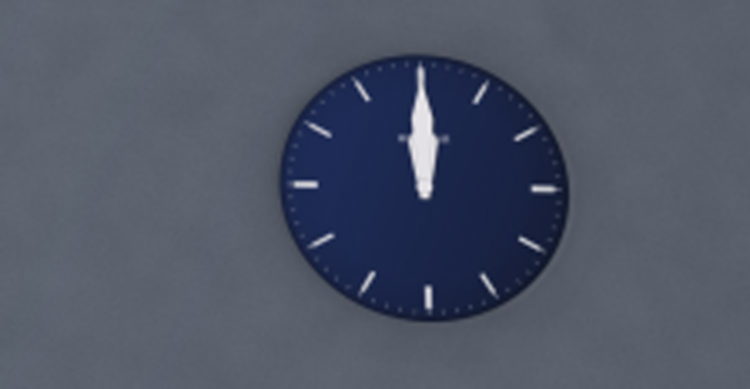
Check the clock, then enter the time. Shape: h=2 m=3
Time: h=12 m=0
